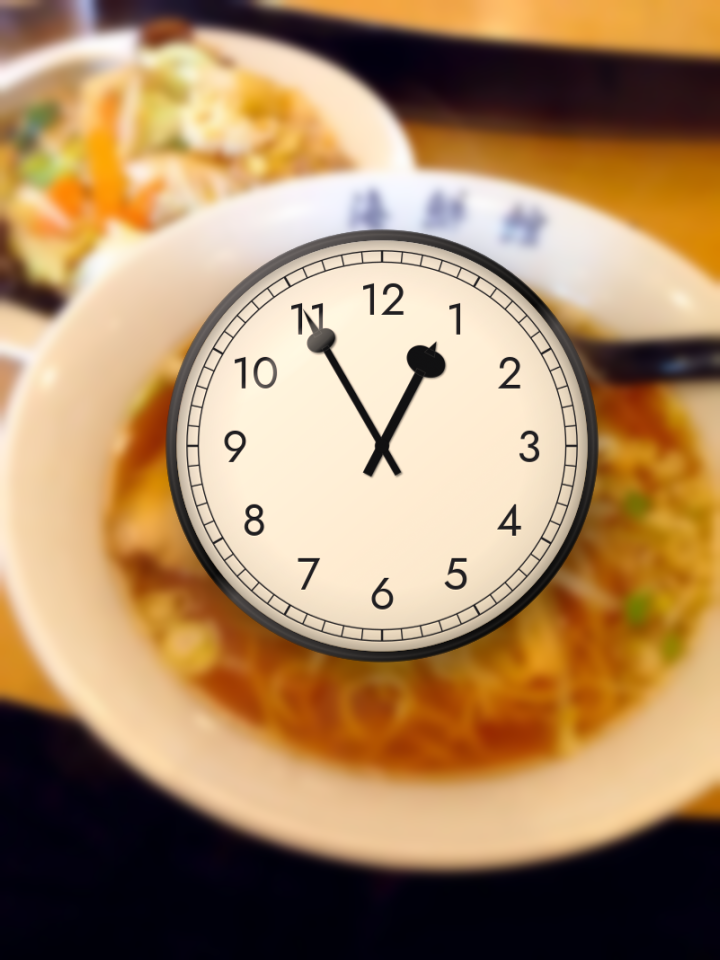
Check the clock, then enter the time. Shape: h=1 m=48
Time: h=12 m=55
